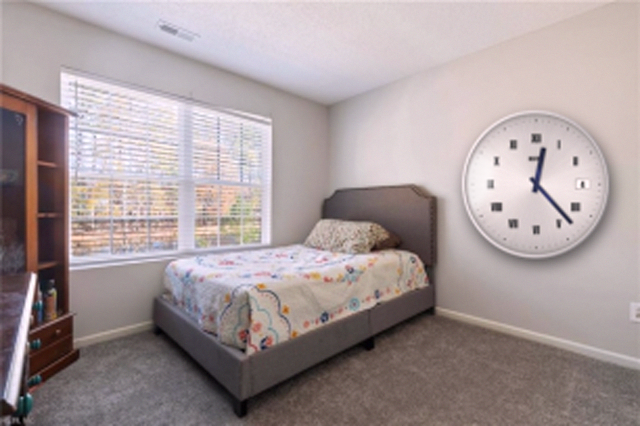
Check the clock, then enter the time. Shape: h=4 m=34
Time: h=12 m=23
